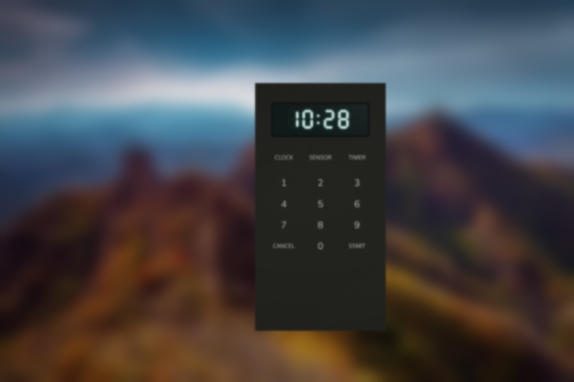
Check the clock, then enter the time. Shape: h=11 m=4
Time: h=10 m=28
